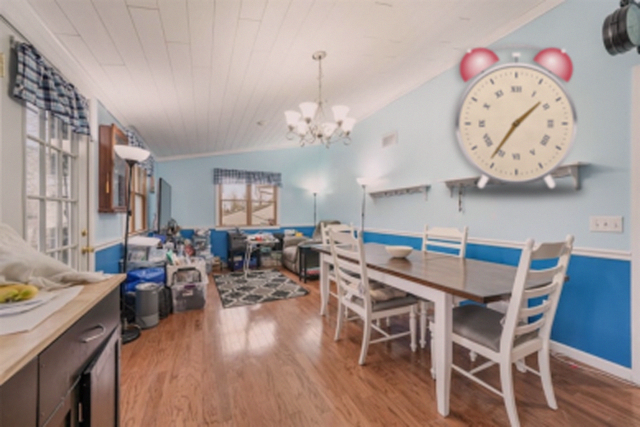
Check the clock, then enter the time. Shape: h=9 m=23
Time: h=1 m=36
